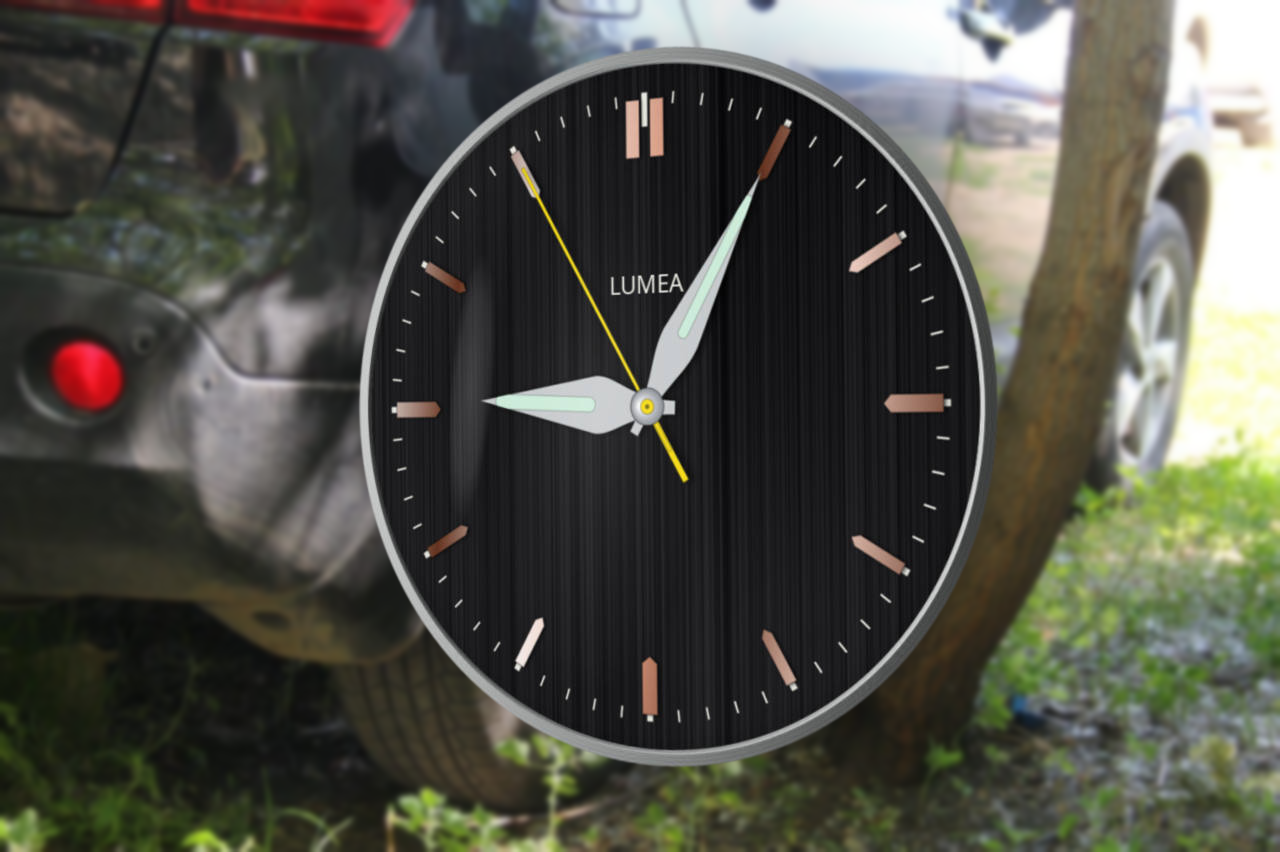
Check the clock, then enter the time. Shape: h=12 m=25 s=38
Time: h=9 m=4 s=55
